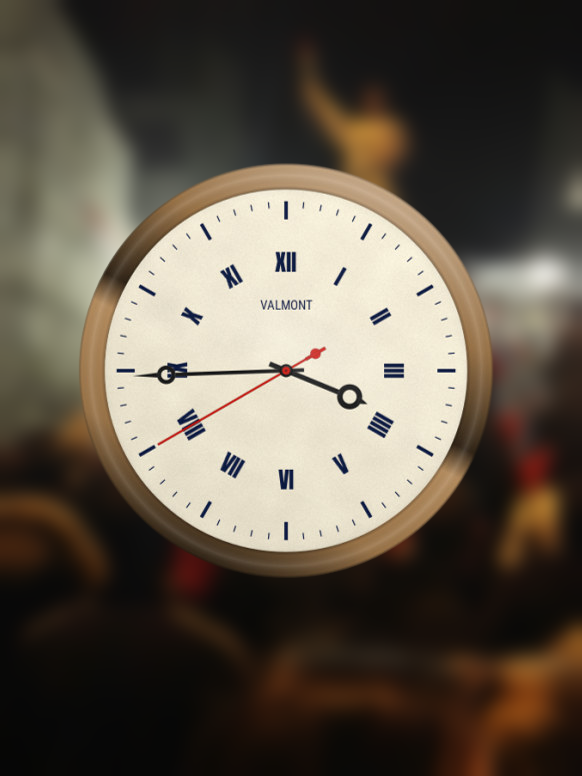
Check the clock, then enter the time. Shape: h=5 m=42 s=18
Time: h=3 m=44 s=40
